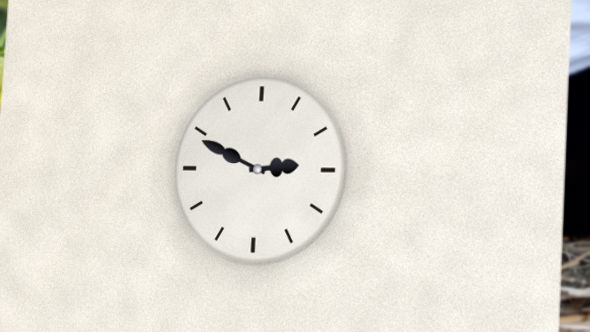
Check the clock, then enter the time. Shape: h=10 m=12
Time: h=2 m=49
